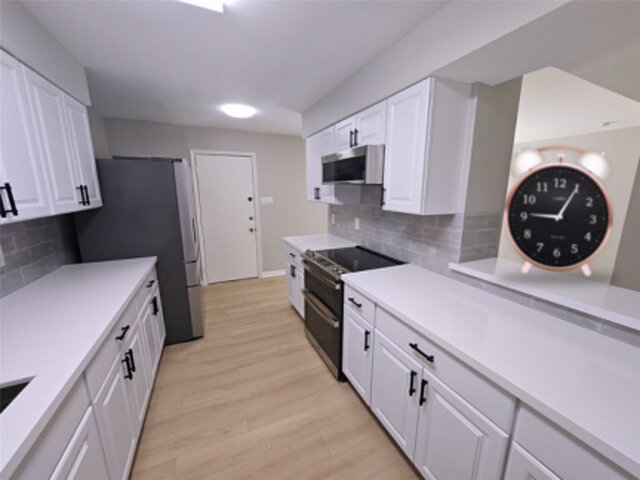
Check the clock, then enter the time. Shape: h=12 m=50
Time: h=9 m=5
